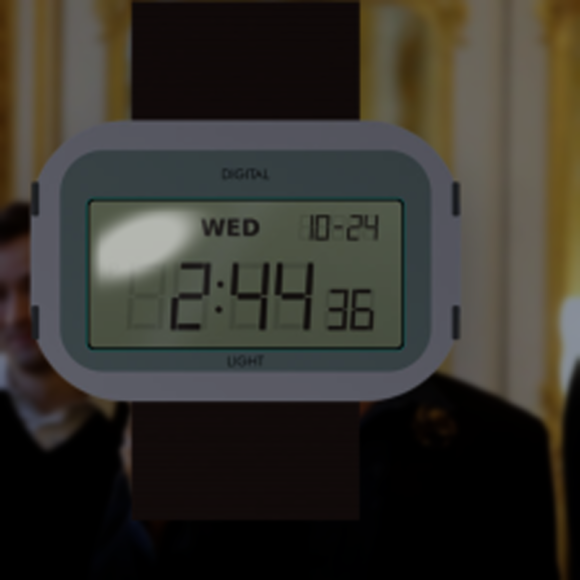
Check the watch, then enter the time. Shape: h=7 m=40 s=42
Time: h=2 m=44 s=36
